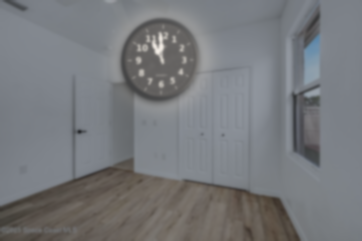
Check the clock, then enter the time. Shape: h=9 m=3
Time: h=10 m=59
